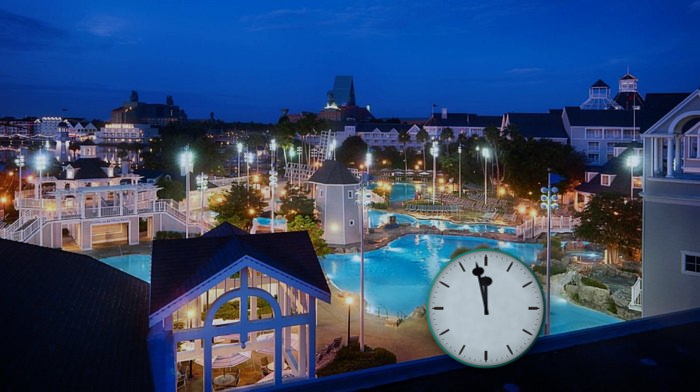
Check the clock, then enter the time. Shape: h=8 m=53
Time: h=11 m=58
